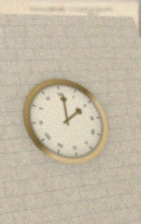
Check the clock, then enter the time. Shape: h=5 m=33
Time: h=2 m=1
